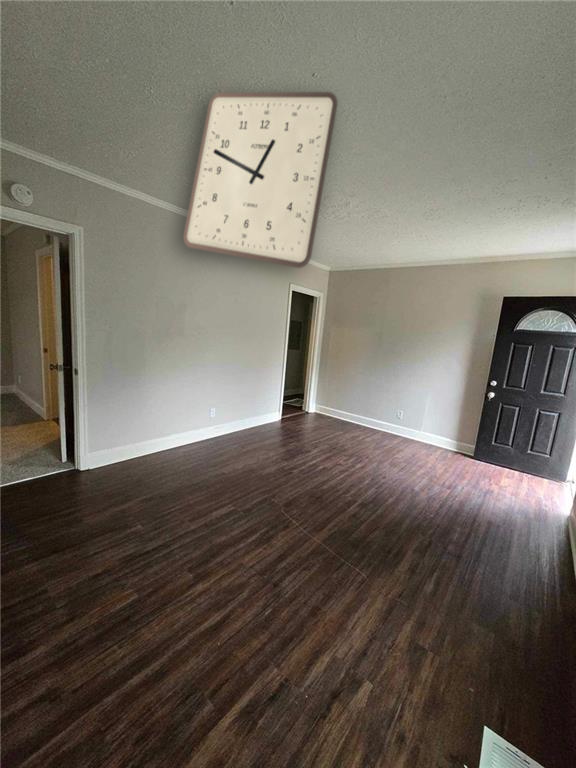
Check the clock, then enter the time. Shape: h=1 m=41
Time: h=12 m=48
